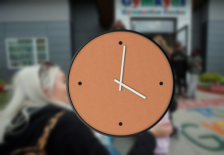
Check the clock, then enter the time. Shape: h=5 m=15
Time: h=4 m=1
